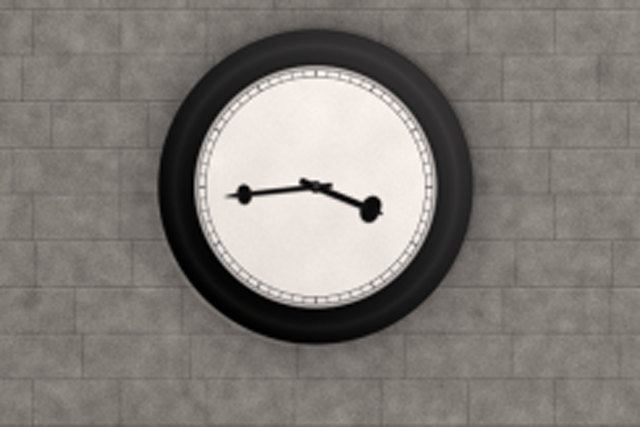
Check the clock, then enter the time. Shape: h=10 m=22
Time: h=3 m=44
